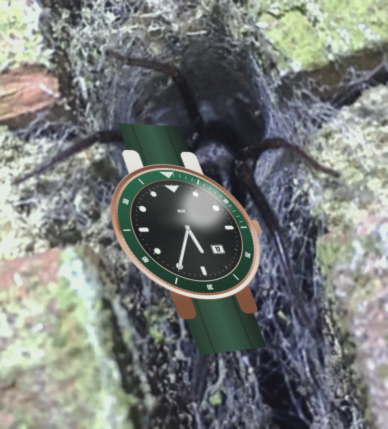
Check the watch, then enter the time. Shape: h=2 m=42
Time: h=5 m=35
